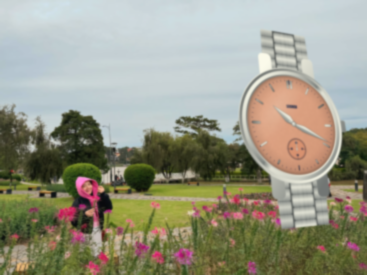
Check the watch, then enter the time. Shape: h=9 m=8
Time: h=10 m=19
